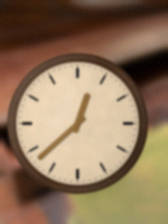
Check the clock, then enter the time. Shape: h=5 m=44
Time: h=12 m=38
